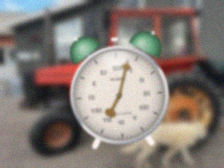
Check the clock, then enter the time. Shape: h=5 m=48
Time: h=7 m=3
